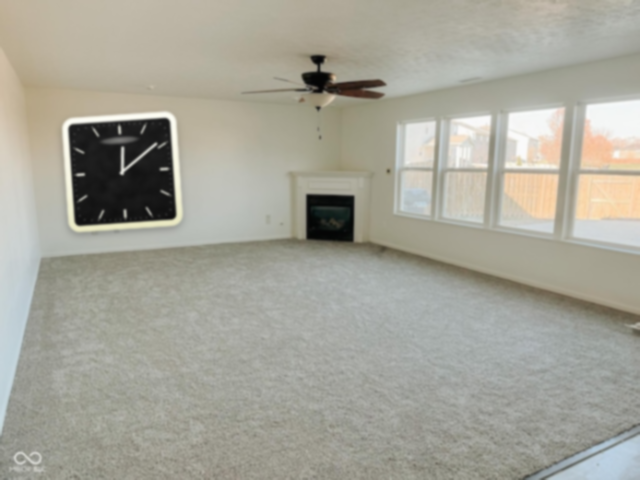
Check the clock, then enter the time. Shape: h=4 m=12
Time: h=12 m=9
